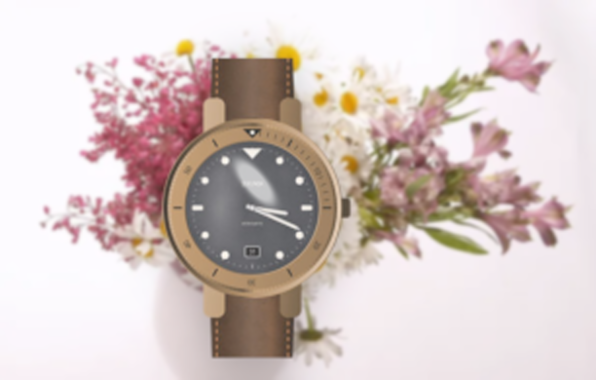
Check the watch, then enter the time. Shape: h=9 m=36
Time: h=3 m=19
